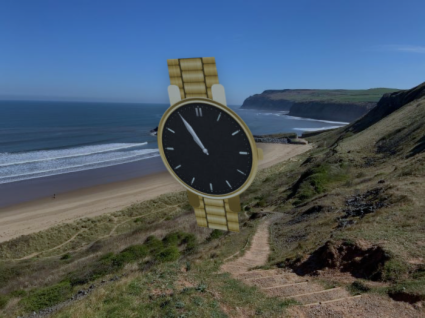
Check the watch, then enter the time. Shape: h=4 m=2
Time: h=10 m=55
